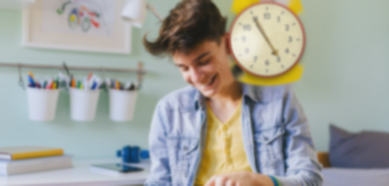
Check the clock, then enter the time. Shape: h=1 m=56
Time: h=4 m=55
